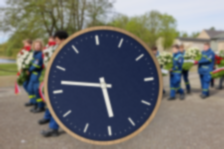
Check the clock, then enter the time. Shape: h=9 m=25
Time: h=5 m=47
